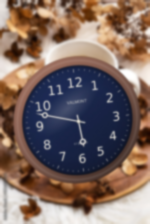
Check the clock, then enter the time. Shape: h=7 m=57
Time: h=5 m=48
